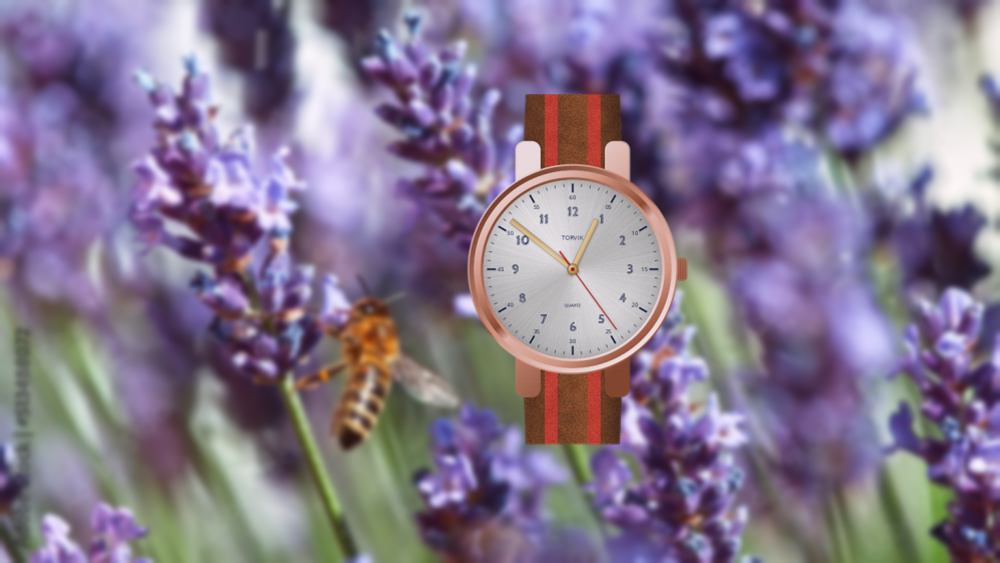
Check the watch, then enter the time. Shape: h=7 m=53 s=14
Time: h=12 m=51 s=24
